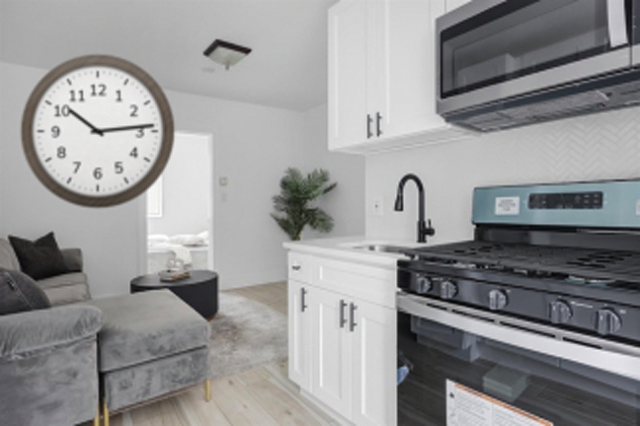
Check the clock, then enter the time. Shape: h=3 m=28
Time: h=10 m=14
